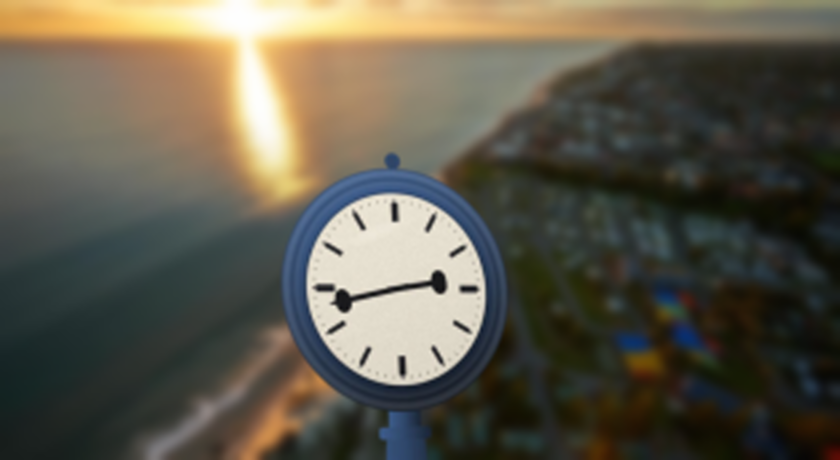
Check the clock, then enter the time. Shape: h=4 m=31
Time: h=2 m=43
